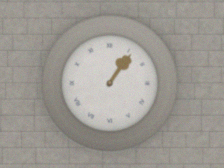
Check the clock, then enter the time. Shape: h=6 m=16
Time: h=1 m=6
